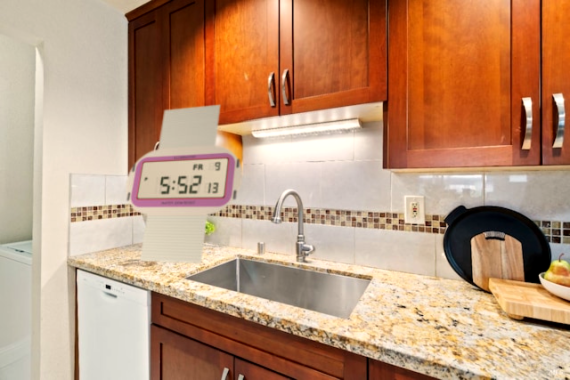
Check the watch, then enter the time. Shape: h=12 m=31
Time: h=5 m=52
